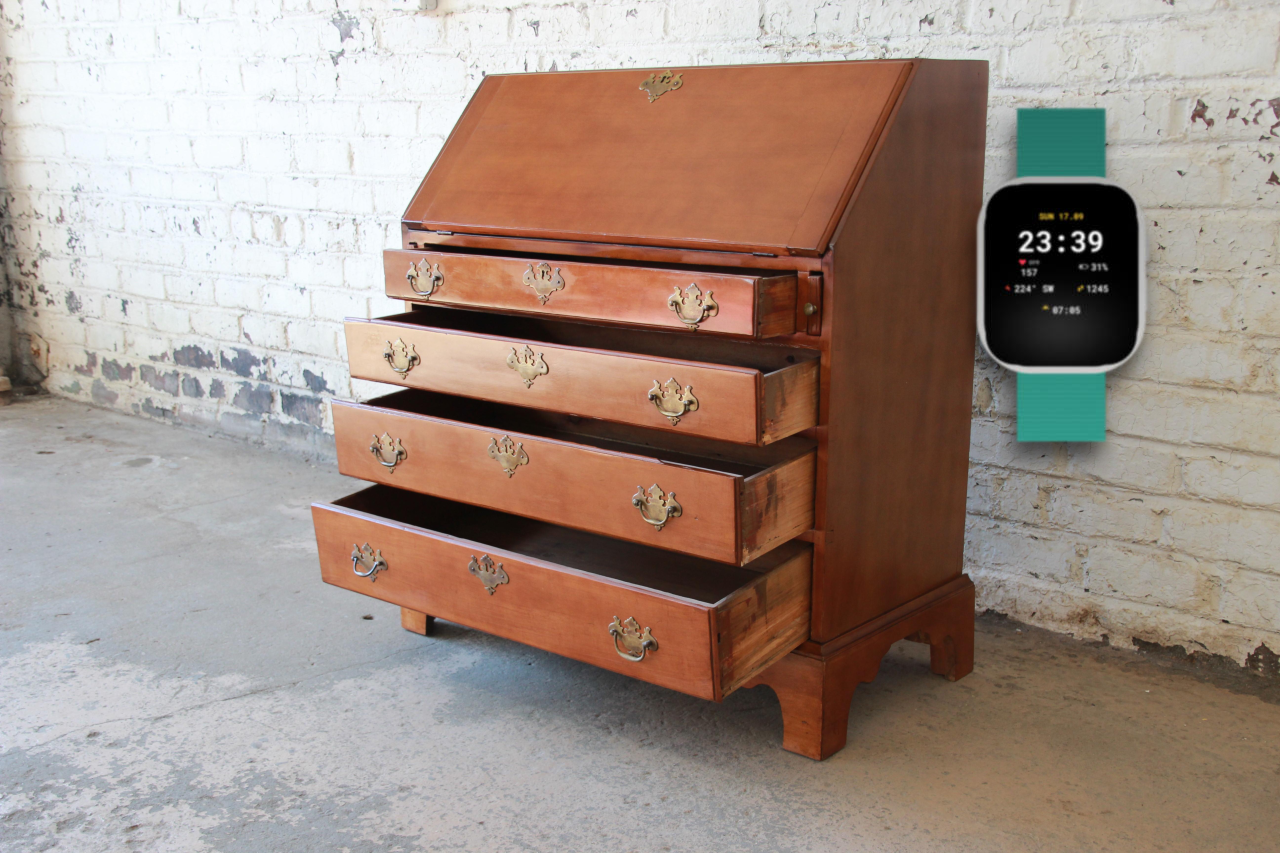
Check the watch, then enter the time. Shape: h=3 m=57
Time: h=23 m=39
